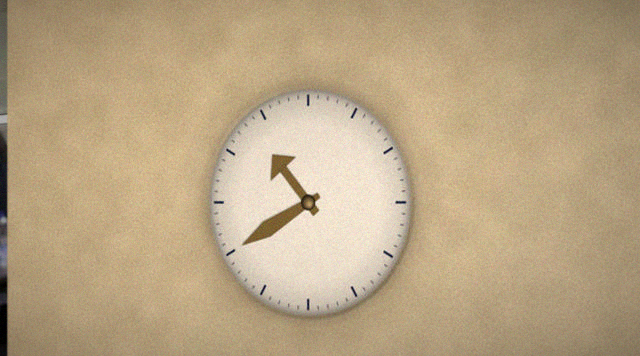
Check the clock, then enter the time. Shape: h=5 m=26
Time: h=10 m=40
